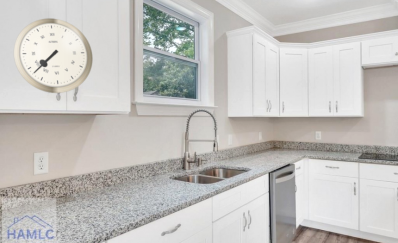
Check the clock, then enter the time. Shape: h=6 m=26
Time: h=7 m=38
